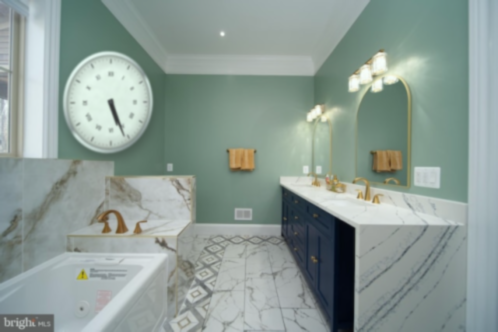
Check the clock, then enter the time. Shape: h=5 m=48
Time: h=5 m=26
